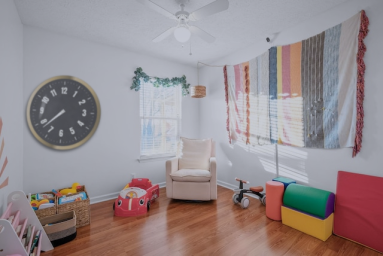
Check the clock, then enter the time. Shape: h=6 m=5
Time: h=7 m=38
